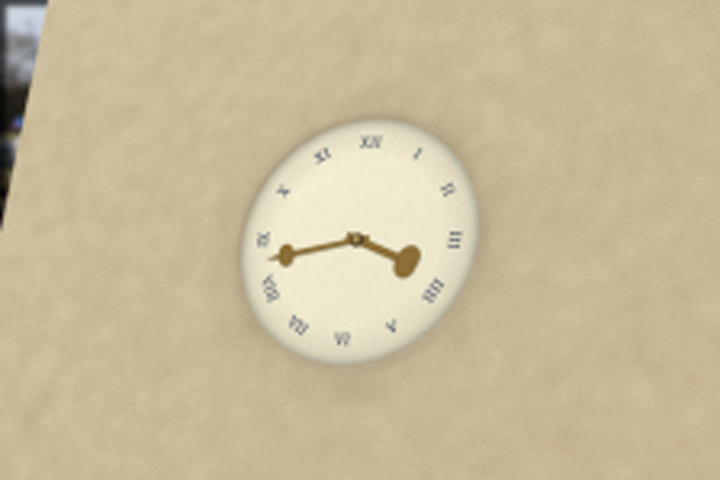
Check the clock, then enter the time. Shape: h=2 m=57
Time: h=3 m=43
